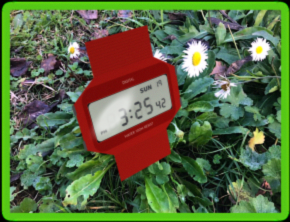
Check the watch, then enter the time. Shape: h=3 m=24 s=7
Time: h=3 m=25 s=42
